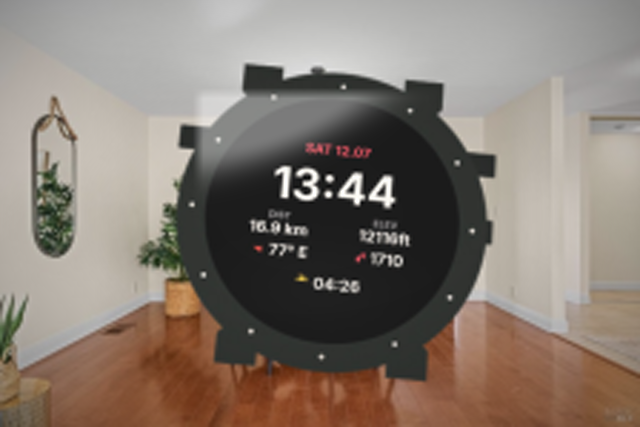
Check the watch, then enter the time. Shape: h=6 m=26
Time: h=13 m=44
